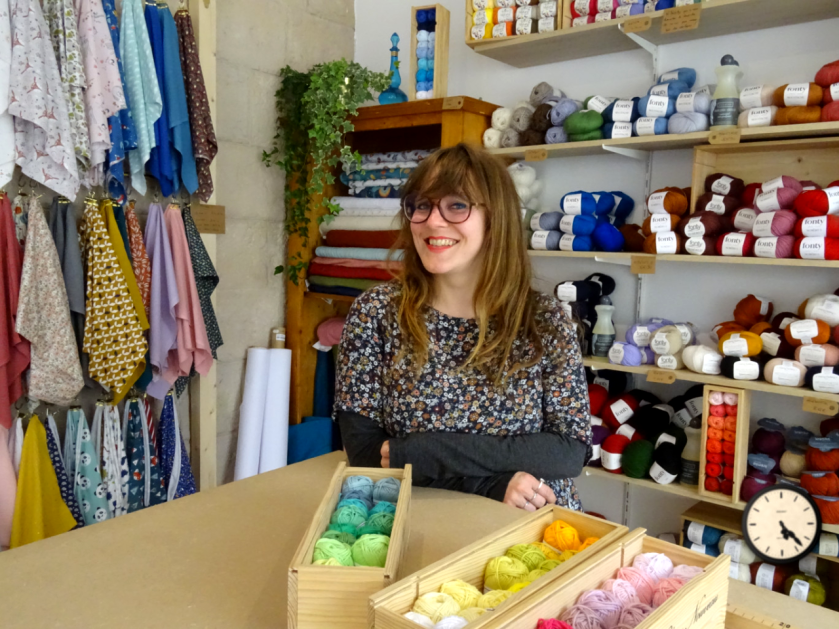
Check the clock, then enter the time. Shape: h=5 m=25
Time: h=5 m=23
